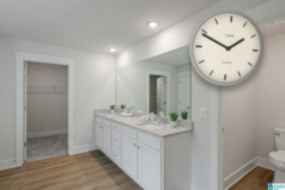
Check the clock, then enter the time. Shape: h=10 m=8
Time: h=1 m=49
